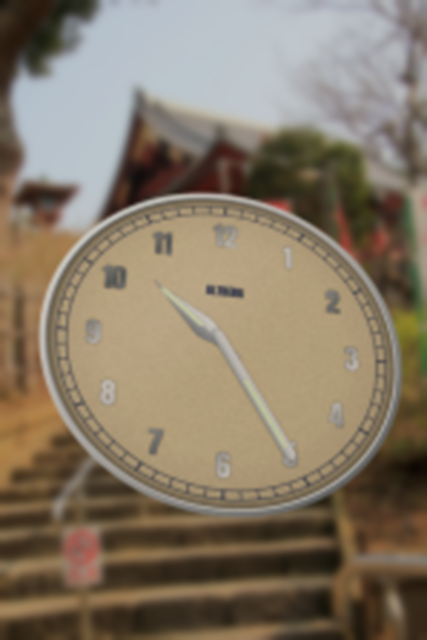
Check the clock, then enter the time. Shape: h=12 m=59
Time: h=10 m=25
